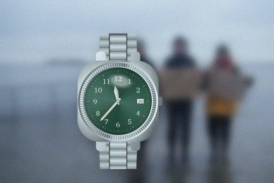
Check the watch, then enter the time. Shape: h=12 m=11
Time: h=11 m=37
